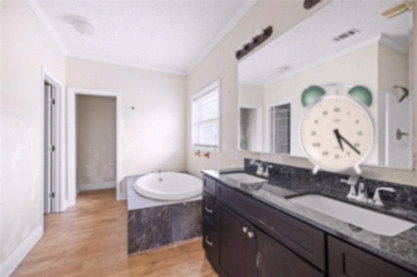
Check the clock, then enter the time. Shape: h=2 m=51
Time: h=5 m=22
